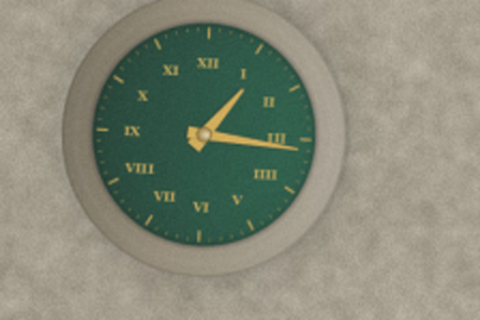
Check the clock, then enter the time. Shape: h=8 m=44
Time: h=1 m=16
